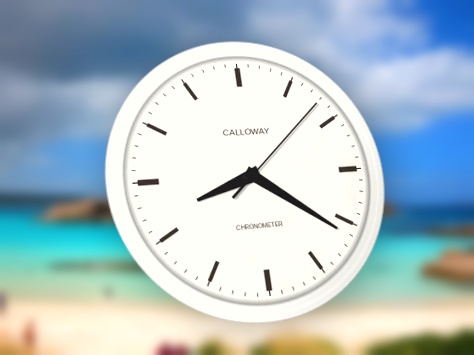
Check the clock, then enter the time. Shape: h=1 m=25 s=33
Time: h=8 m=21 s=8
